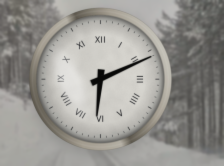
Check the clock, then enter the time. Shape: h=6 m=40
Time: h=6 m=11
